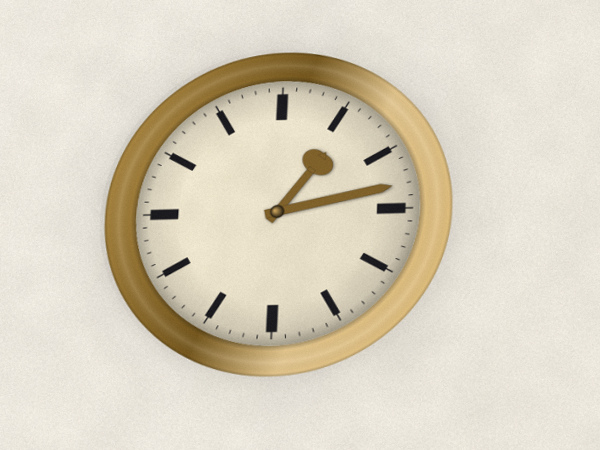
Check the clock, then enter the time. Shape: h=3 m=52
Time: h=1 m=13
